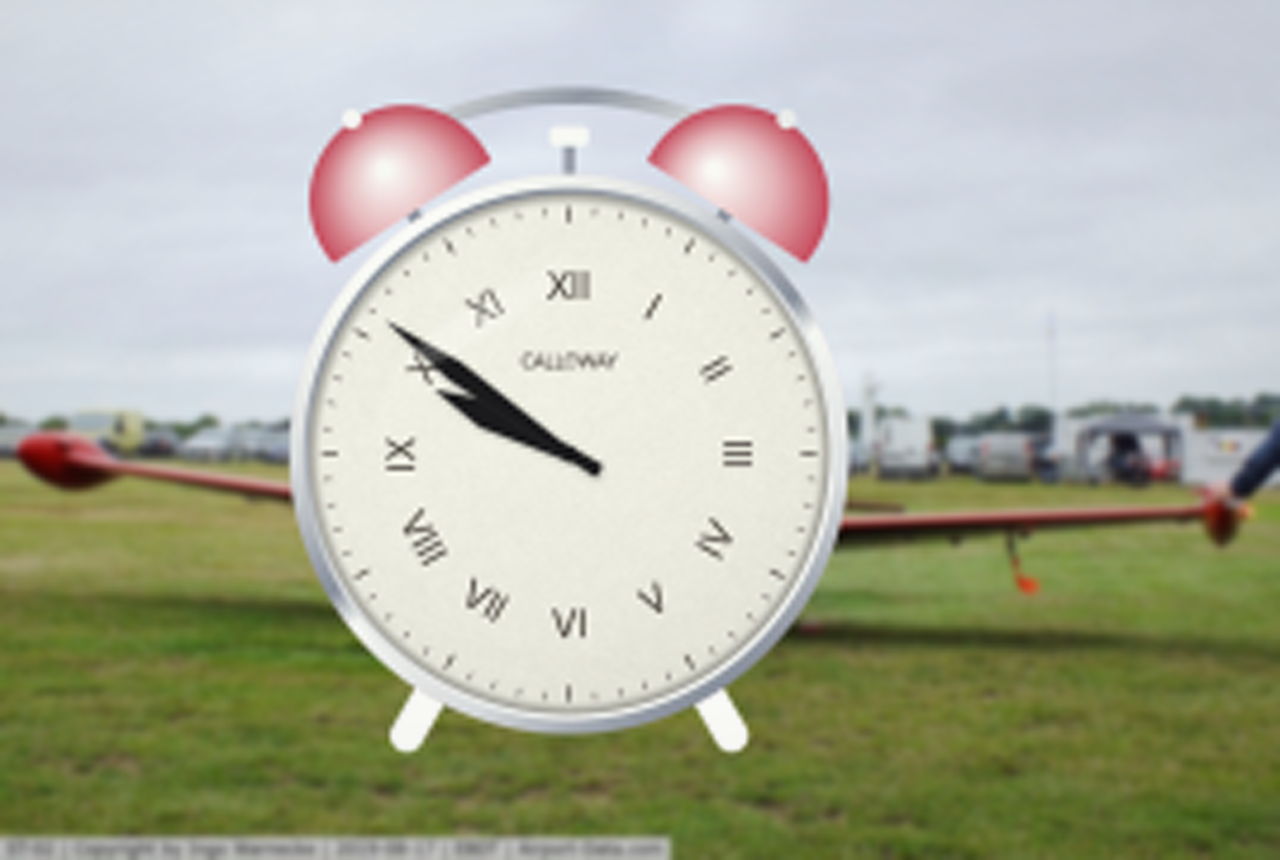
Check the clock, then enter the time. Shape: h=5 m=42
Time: h=9 m=51
